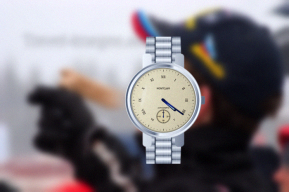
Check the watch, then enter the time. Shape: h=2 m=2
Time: h=4 m=21
